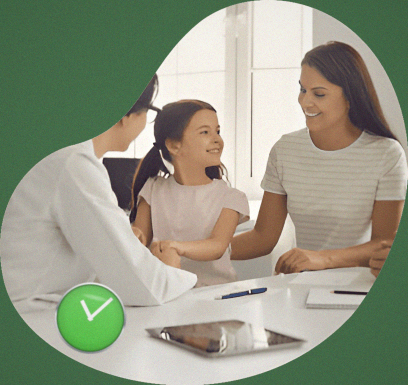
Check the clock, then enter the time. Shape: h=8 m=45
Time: h=11 m=8
